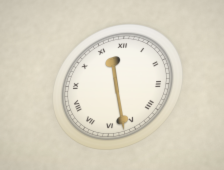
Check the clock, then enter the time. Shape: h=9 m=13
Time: h=11 m=27
